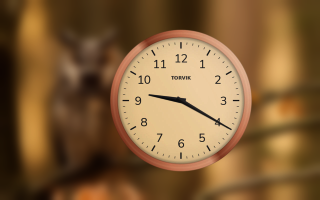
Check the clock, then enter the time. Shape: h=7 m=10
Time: h=9 m=20
